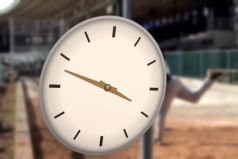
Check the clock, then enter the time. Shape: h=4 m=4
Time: h=3 m=48
